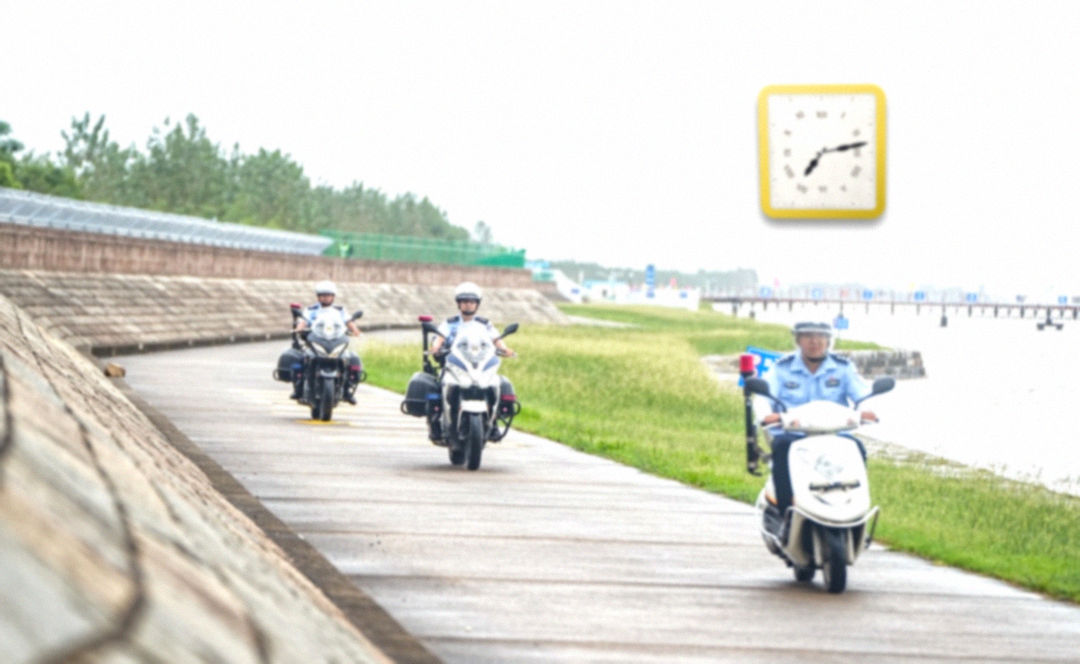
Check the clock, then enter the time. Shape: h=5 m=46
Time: h=7 m=13
